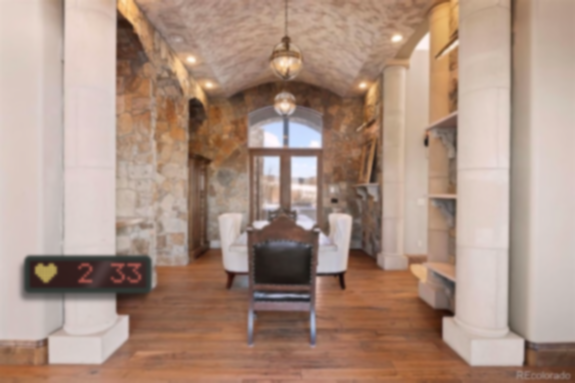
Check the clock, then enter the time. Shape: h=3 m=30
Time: h=2 m=33
